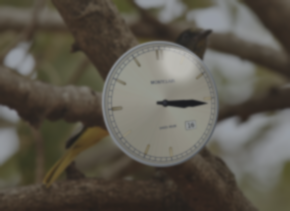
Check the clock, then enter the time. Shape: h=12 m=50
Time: h=3 m=16
